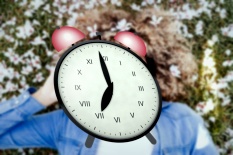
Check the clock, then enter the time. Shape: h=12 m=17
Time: h=6 m=59
